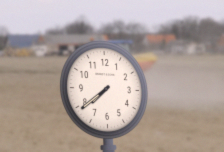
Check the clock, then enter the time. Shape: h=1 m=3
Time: h=7 m=39
